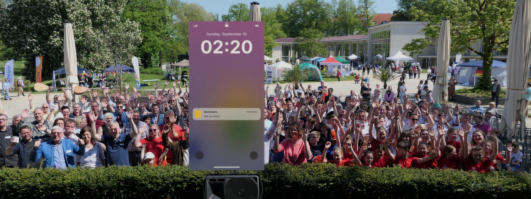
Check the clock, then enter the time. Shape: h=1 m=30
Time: h=2 m=20
